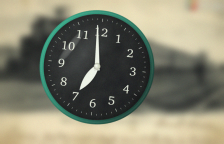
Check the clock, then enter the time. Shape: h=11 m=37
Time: h=6 m=59
